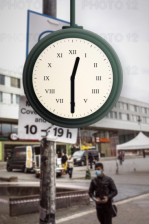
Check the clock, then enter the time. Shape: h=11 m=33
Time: h=12 m=30
